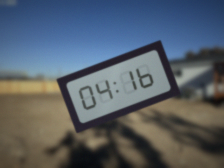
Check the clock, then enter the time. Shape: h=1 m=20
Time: h=4 m=16
